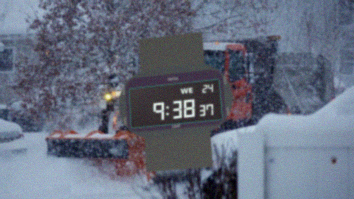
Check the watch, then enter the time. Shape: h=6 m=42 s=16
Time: h=9 m=38 s=37
